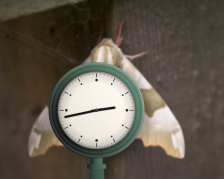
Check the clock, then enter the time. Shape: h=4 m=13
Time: h=2 m=43
